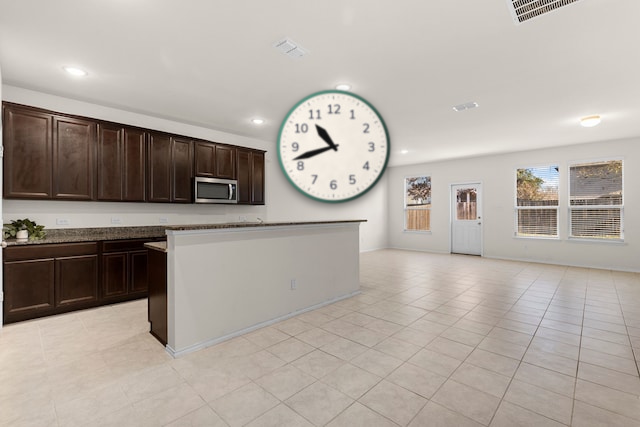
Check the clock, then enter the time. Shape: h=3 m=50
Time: h=10 m=42
